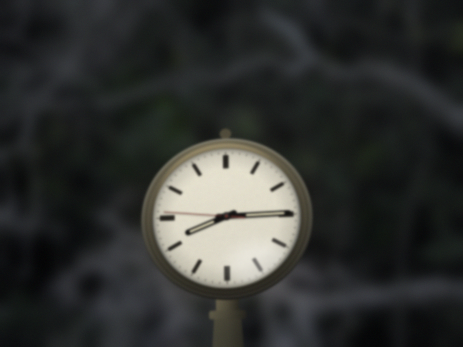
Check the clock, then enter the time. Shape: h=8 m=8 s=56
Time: h=8 m=14 s=46
